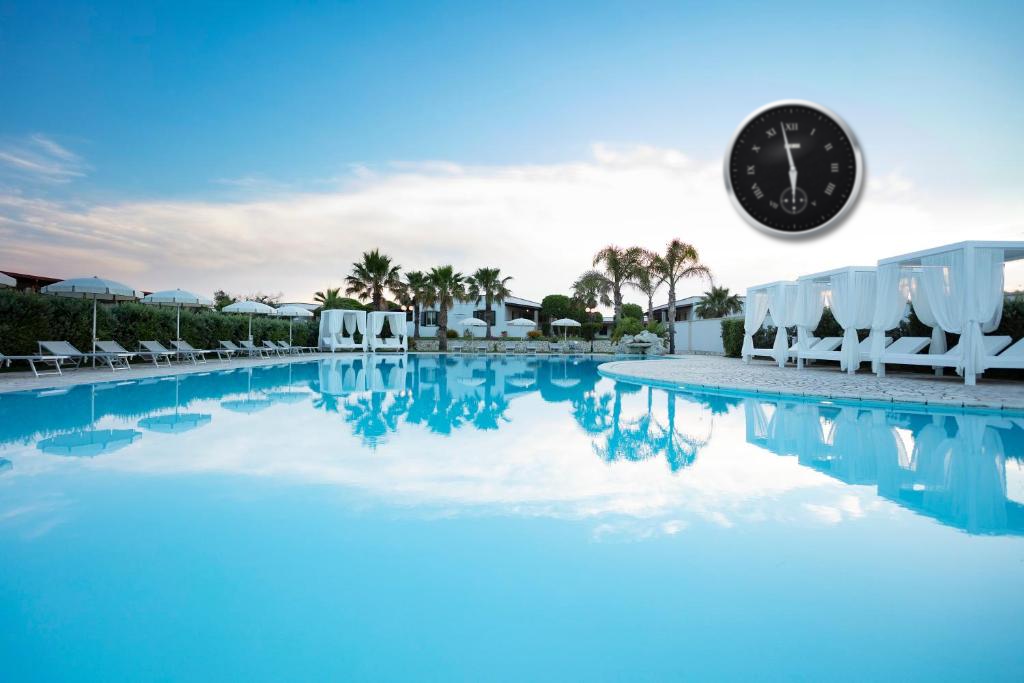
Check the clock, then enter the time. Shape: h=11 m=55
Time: h=5 m=58
